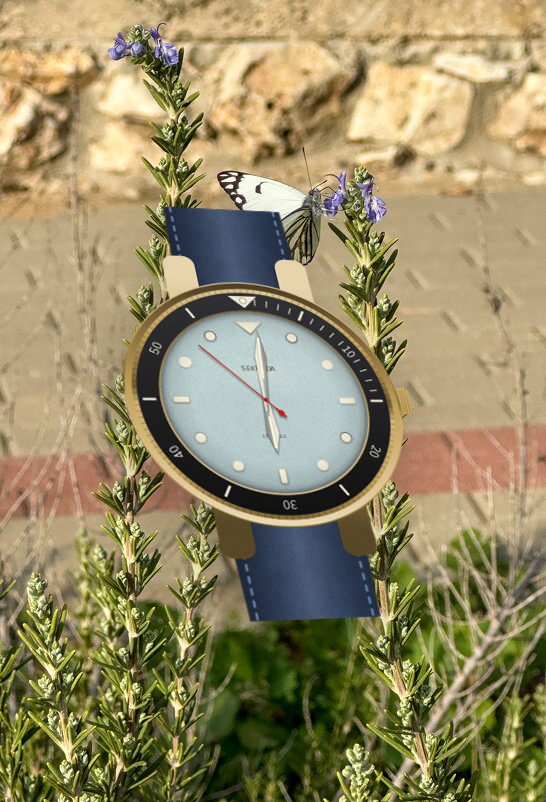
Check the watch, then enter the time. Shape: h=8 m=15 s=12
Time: h=6 m=0 s=53
